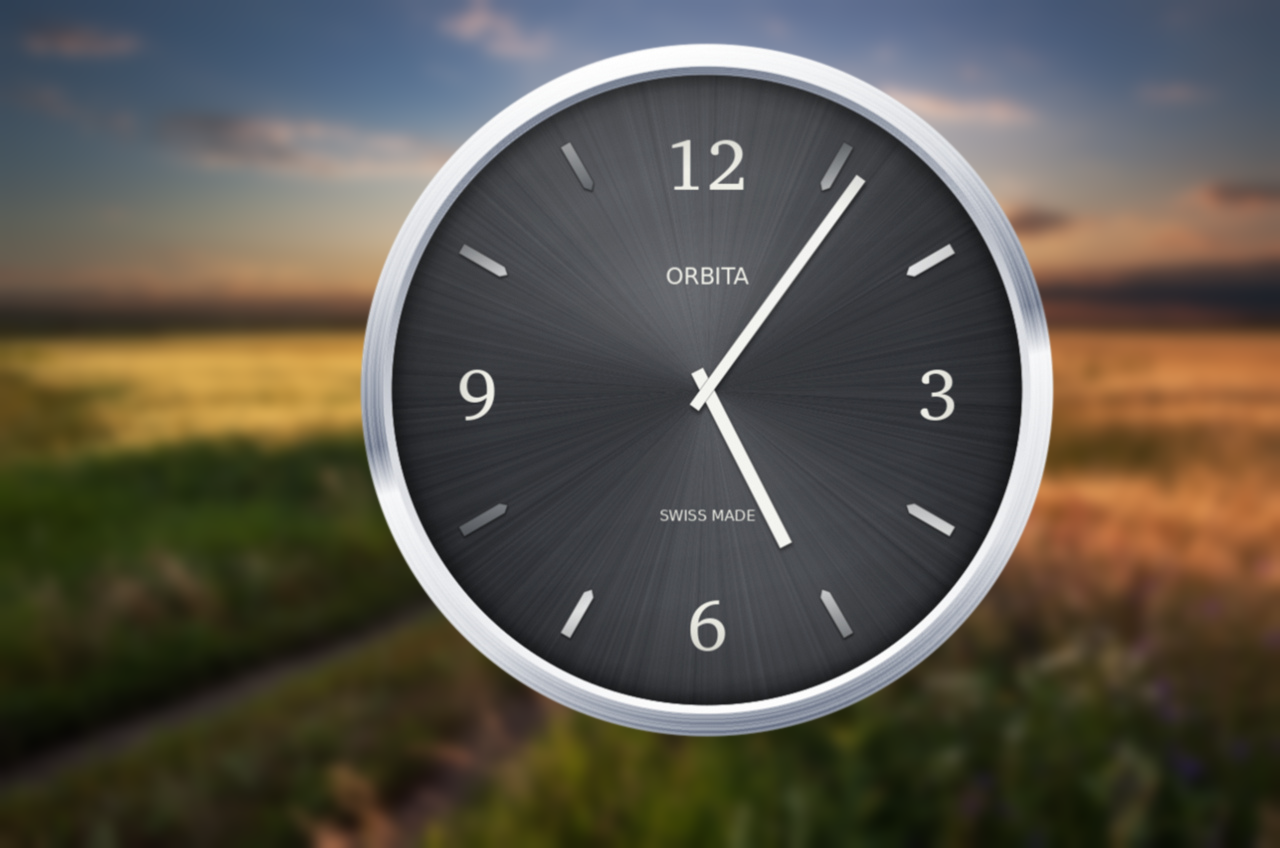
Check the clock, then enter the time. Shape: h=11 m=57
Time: h=5 m=6
